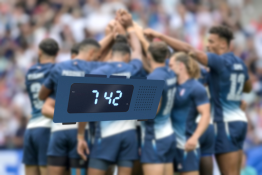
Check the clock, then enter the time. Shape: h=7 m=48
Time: h=7 m=42
